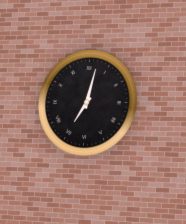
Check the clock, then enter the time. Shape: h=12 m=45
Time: h=7 m=2
